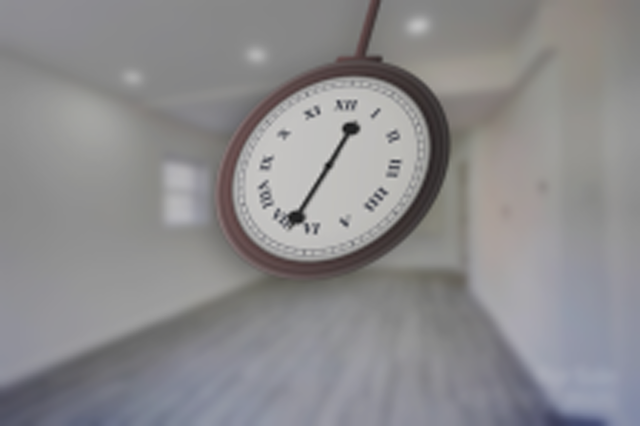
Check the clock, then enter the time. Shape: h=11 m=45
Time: h=12 m=33
